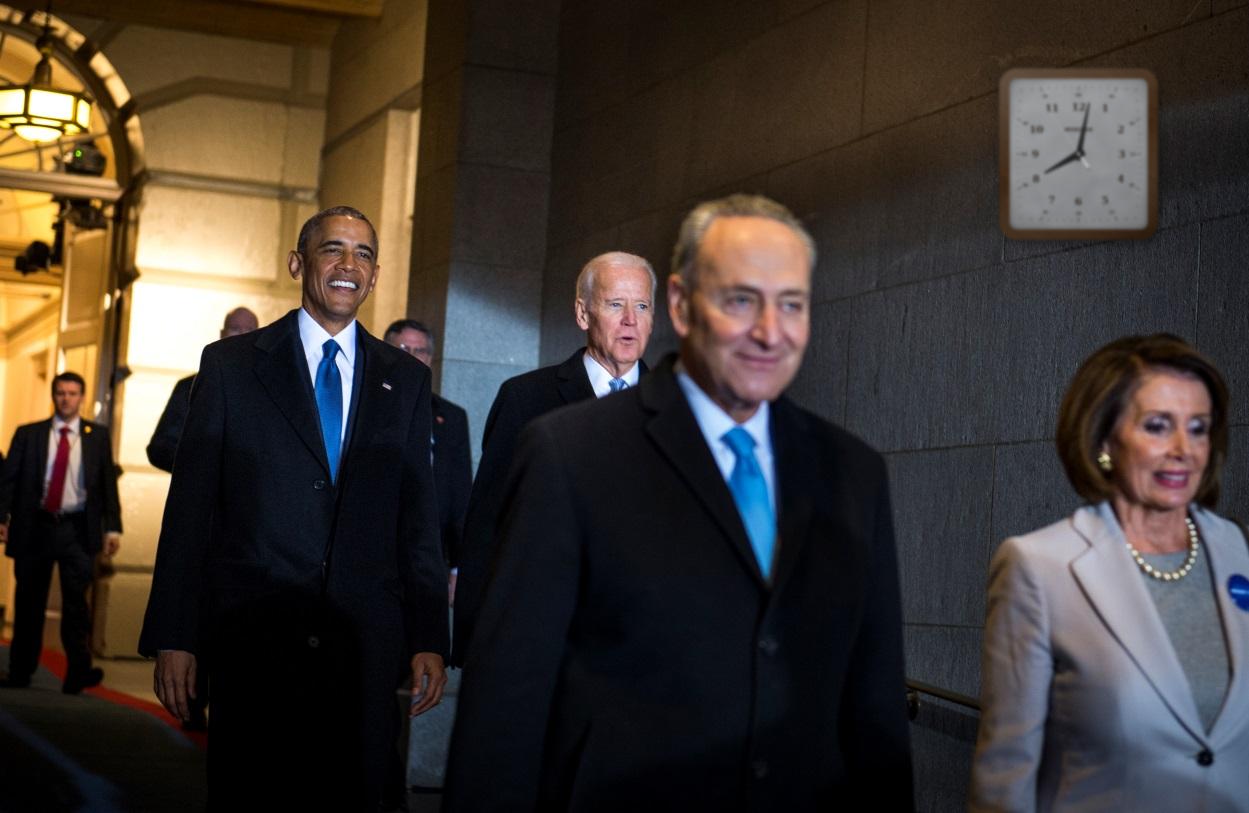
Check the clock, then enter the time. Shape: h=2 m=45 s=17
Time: h=8 m=1 s=54
